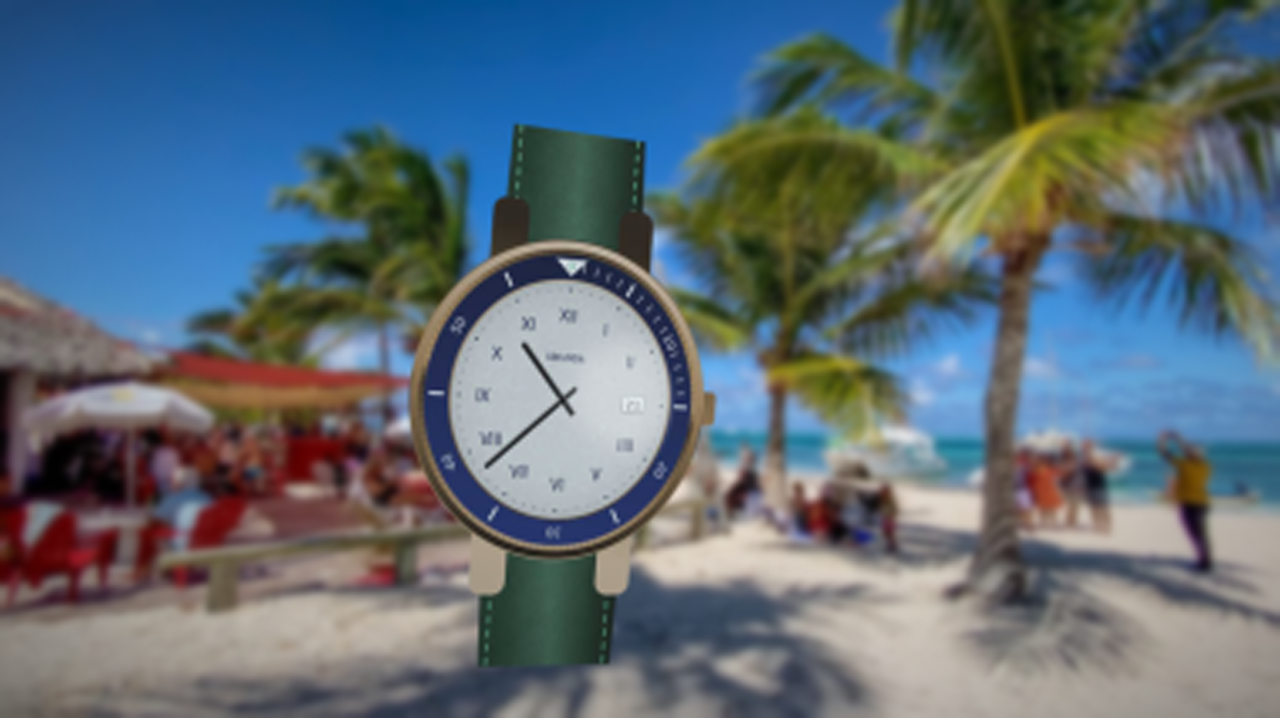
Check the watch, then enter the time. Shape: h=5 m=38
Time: h=10 m=38
